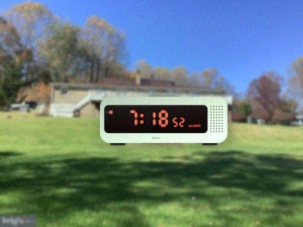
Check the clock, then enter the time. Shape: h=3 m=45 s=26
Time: h=7 m=18 s=52
